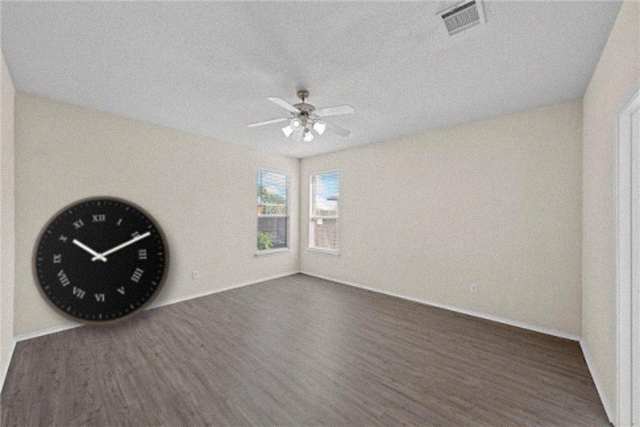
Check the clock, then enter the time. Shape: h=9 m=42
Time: h=10 m=11
